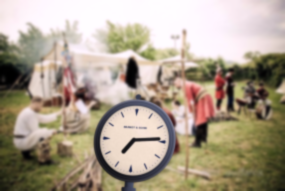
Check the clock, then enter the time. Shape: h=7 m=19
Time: h=7 m=14
